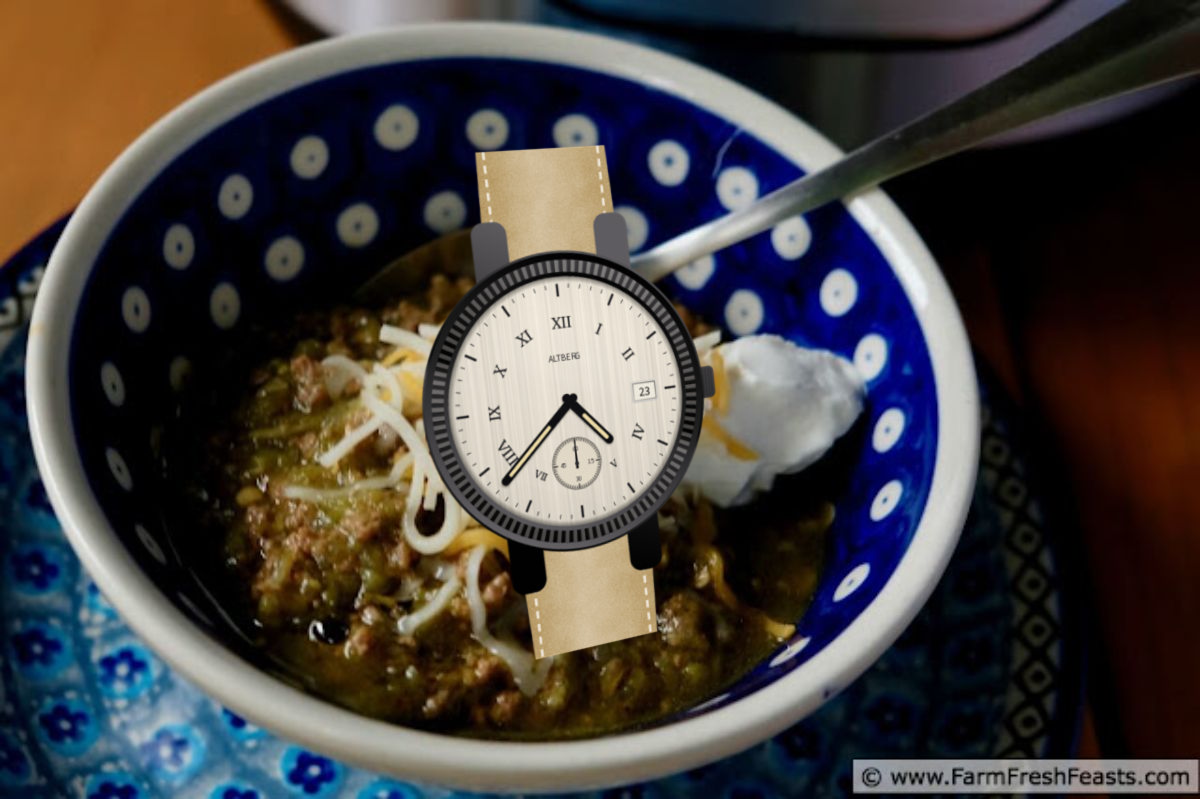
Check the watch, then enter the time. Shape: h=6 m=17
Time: h=4 m=38
